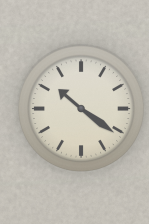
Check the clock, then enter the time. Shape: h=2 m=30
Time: h=10 m=21
